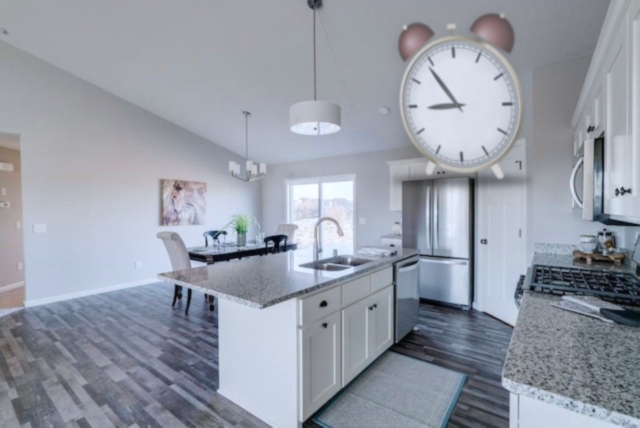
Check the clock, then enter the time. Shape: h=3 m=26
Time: h=8 m=54
